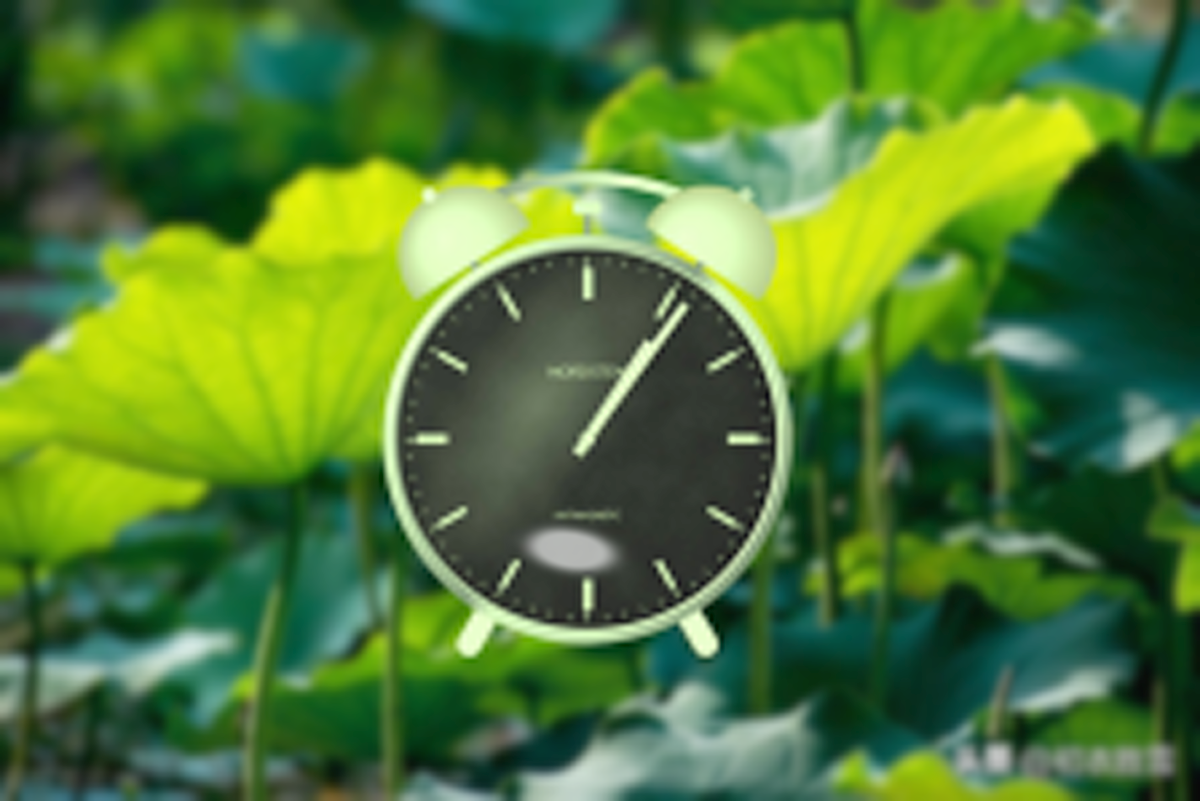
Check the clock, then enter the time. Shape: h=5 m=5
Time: h=1 m=6
